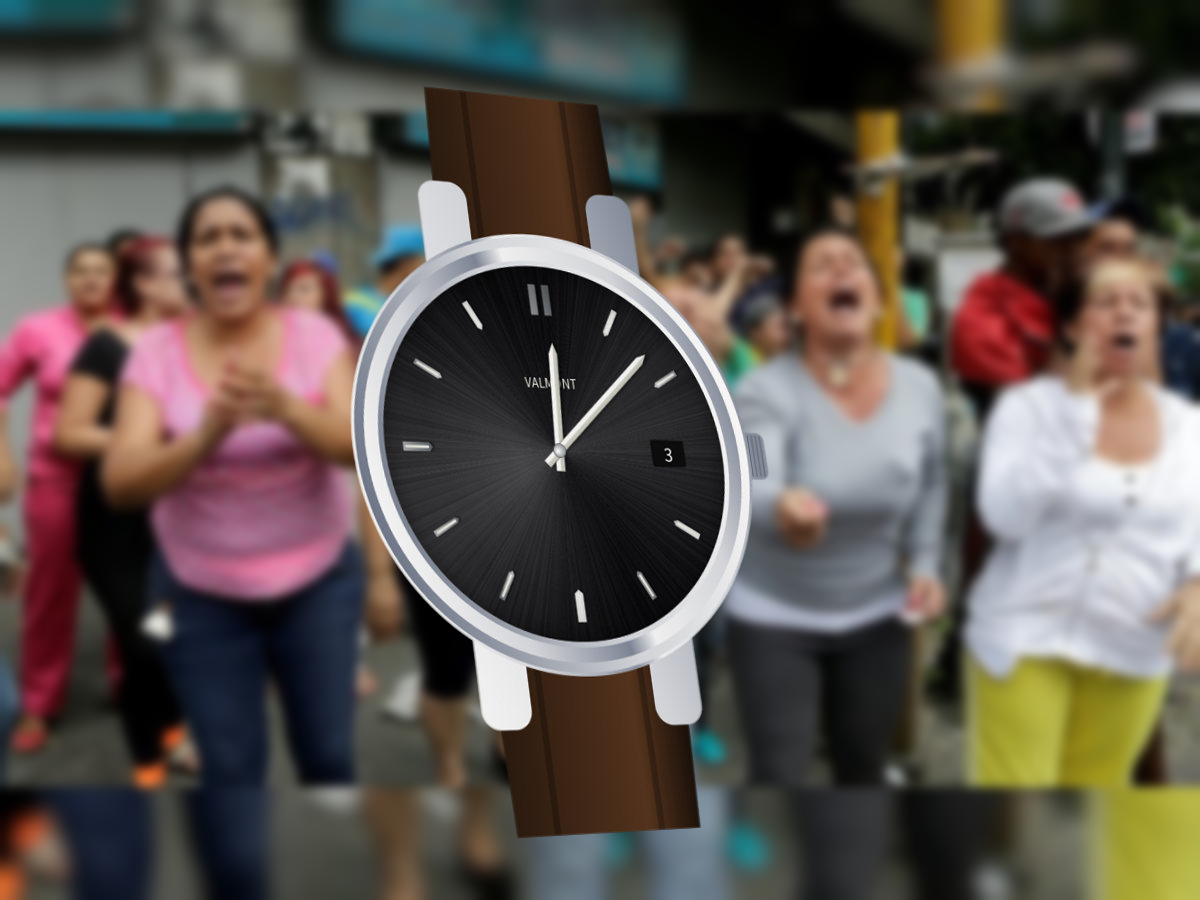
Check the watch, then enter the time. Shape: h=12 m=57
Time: h=12 m=8
